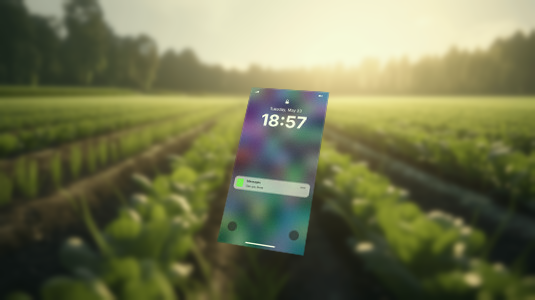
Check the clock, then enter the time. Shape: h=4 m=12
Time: h=18 m=57
